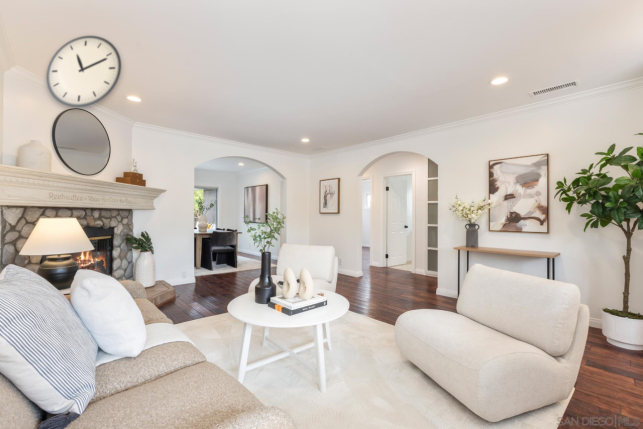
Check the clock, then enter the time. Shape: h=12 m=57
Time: h=11 m=11
